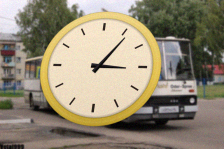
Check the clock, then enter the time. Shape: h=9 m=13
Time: h=3 m=6
